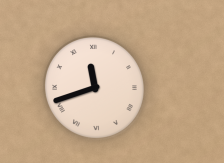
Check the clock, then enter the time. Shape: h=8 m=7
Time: h=11 m=42
